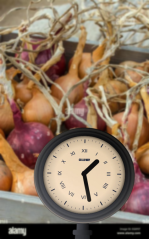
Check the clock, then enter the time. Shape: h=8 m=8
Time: h=1 m=28
